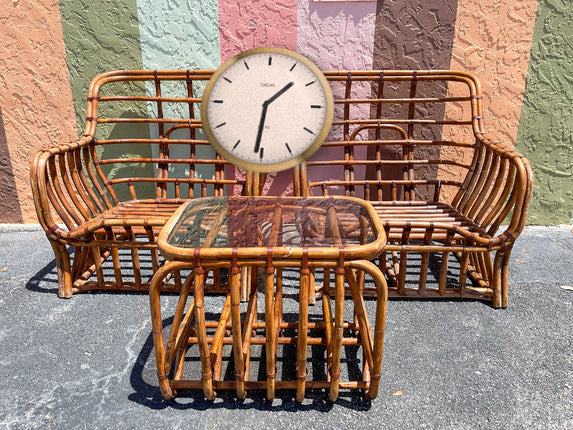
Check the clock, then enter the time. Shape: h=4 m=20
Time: h=1 m=31
